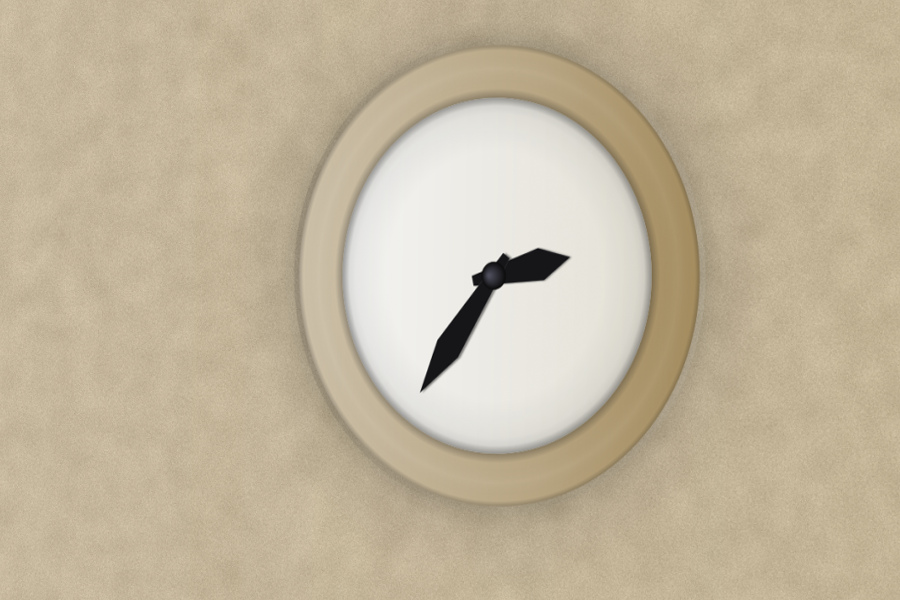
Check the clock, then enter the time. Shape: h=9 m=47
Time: h=2 m=36
